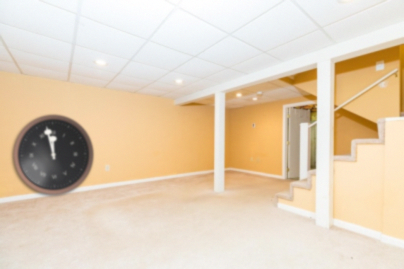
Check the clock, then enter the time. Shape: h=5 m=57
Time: h=11 m=58
